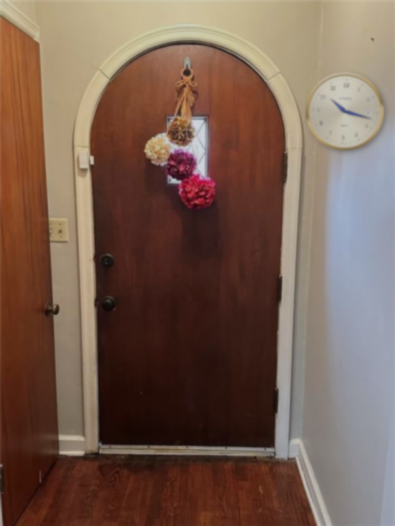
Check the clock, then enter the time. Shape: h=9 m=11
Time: h=10 m=17
